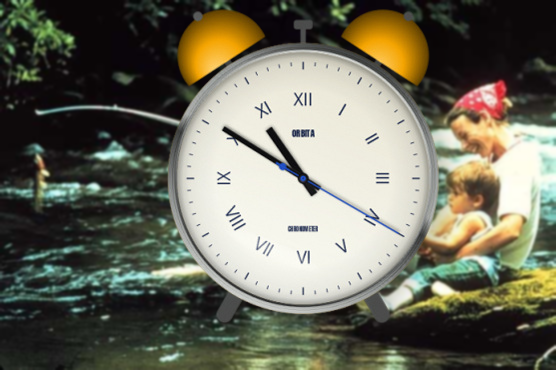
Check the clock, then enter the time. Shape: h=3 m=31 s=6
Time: h=10 m=50 s=20
